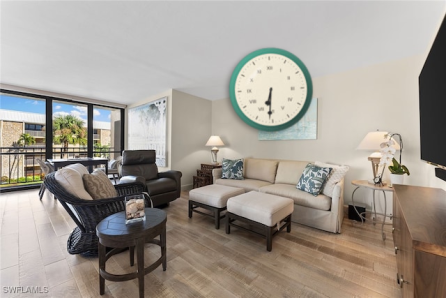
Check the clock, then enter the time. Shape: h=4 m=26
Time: h=6 m=31
